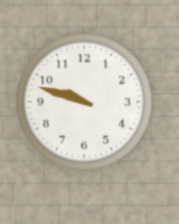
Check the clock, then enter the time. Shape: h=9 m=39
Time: h=9 m=48
